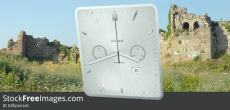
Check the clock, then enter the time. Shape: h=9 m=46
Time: h=3 m=42
